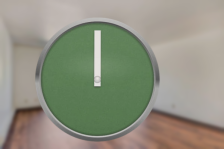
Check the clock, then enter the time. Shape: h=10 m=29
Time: h=12 m=0
